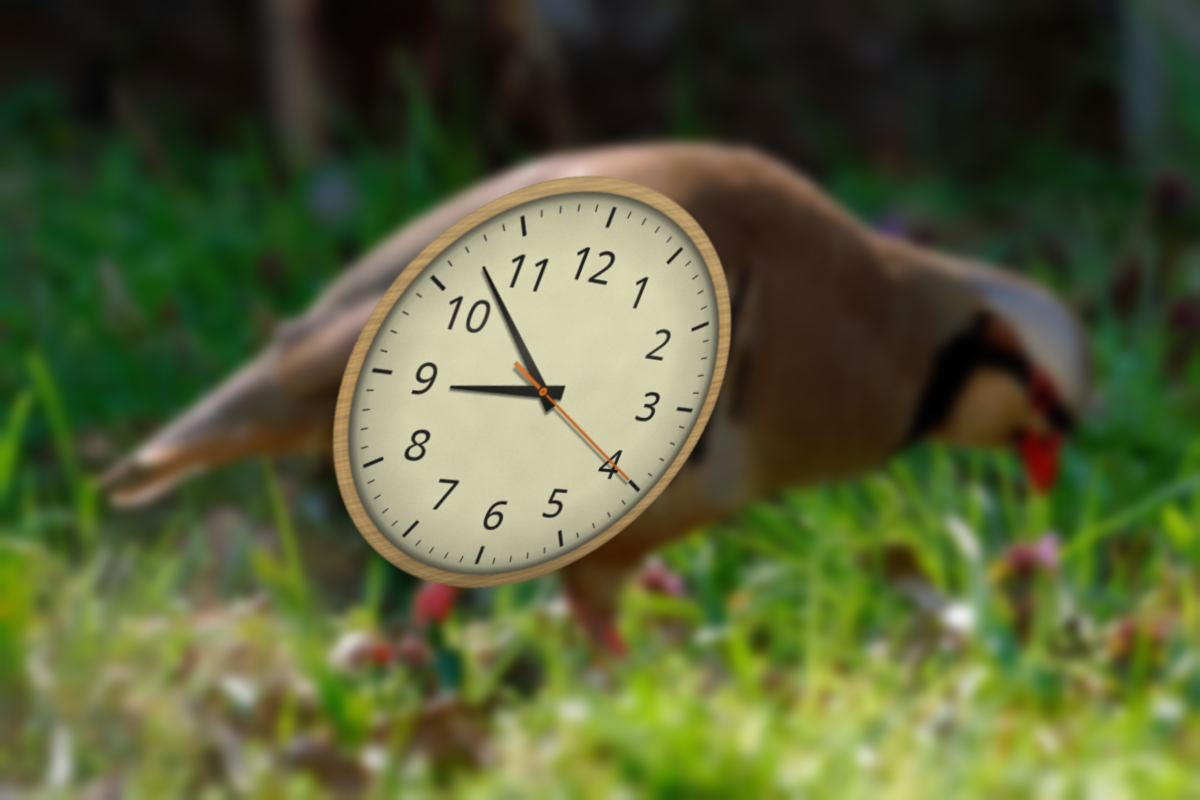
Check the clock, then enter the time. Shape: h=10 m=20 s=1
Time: h=8 m=52 s=20
